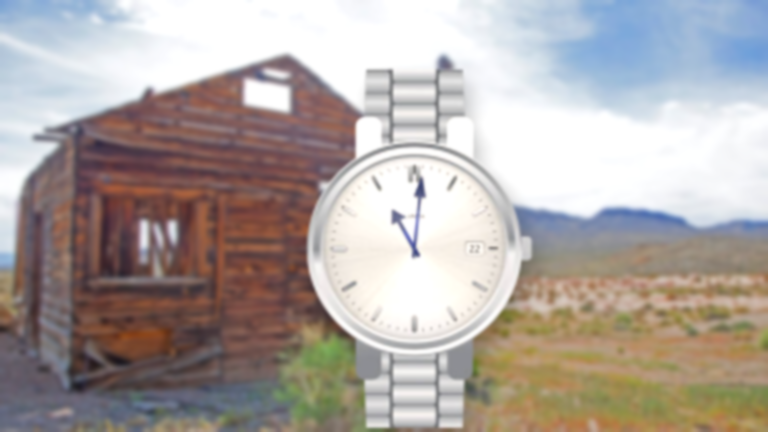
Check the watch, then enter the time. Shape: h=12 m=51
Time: h=11 m=1
